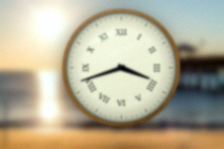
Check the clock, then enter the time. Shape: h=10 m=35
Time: h=3 m=42
